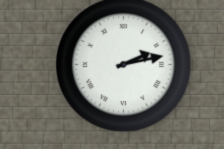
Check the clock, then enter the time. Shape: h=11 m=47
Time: h=2 m=13
